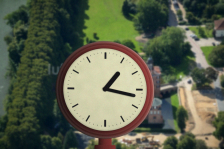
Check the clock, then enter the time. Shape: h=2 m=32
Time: h=1 m=17
